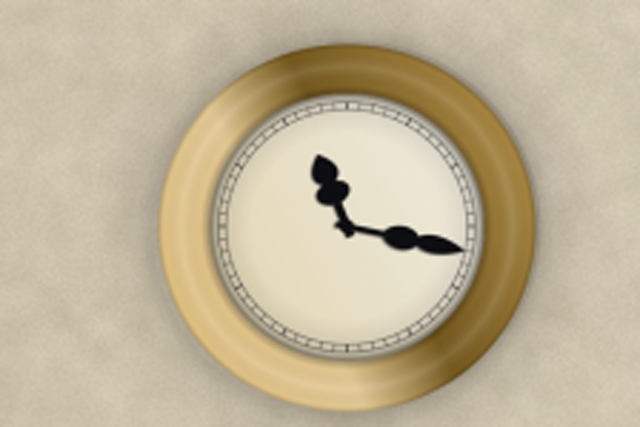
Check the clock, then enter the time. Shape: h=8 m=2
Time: h=11 m=17
